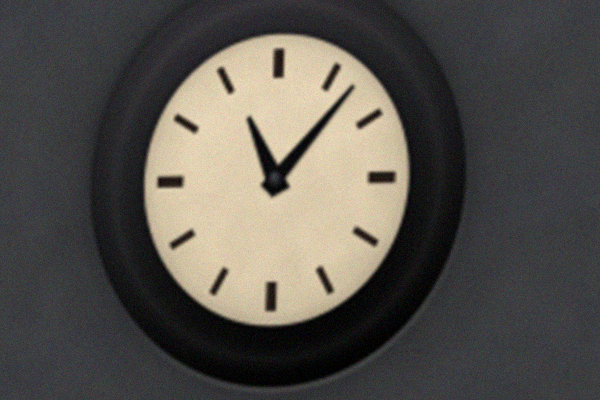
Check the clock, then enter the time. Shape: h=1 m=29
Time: h=11 m=7
